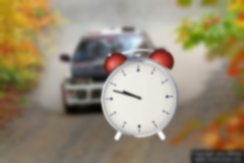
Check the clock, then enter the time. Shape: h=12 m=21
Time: h=9 m=48
